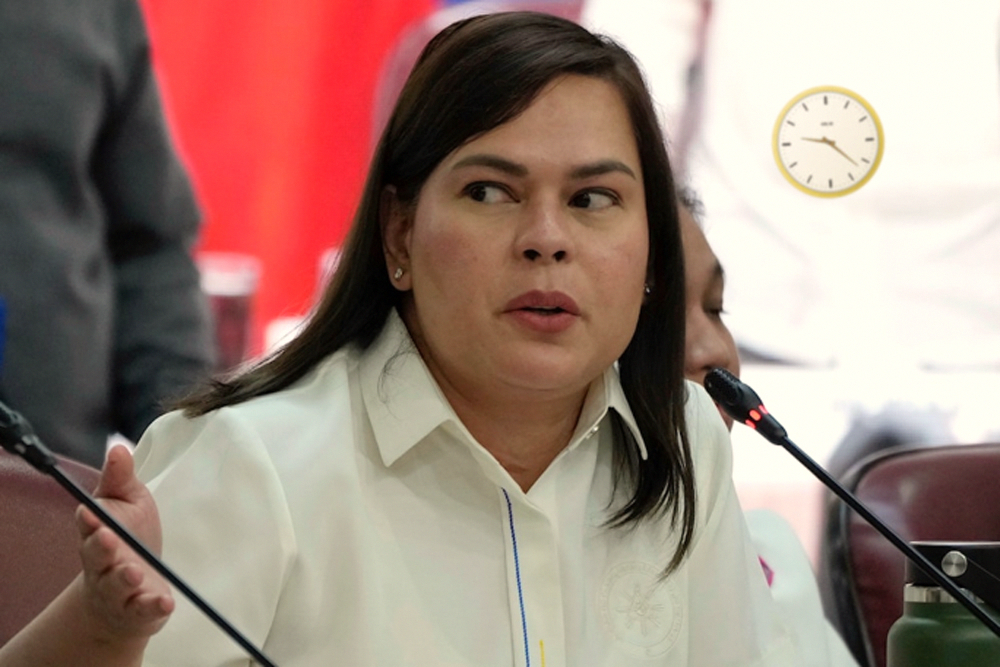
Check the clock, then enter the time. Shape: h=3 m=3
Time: h=9 m=22
